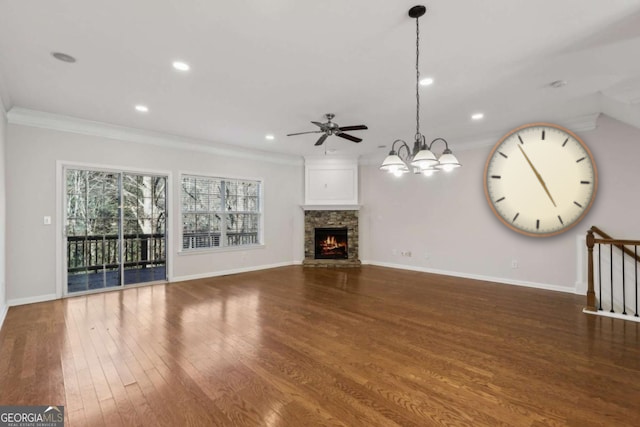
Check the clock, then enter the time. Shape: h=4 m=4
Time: h=4 m=54
